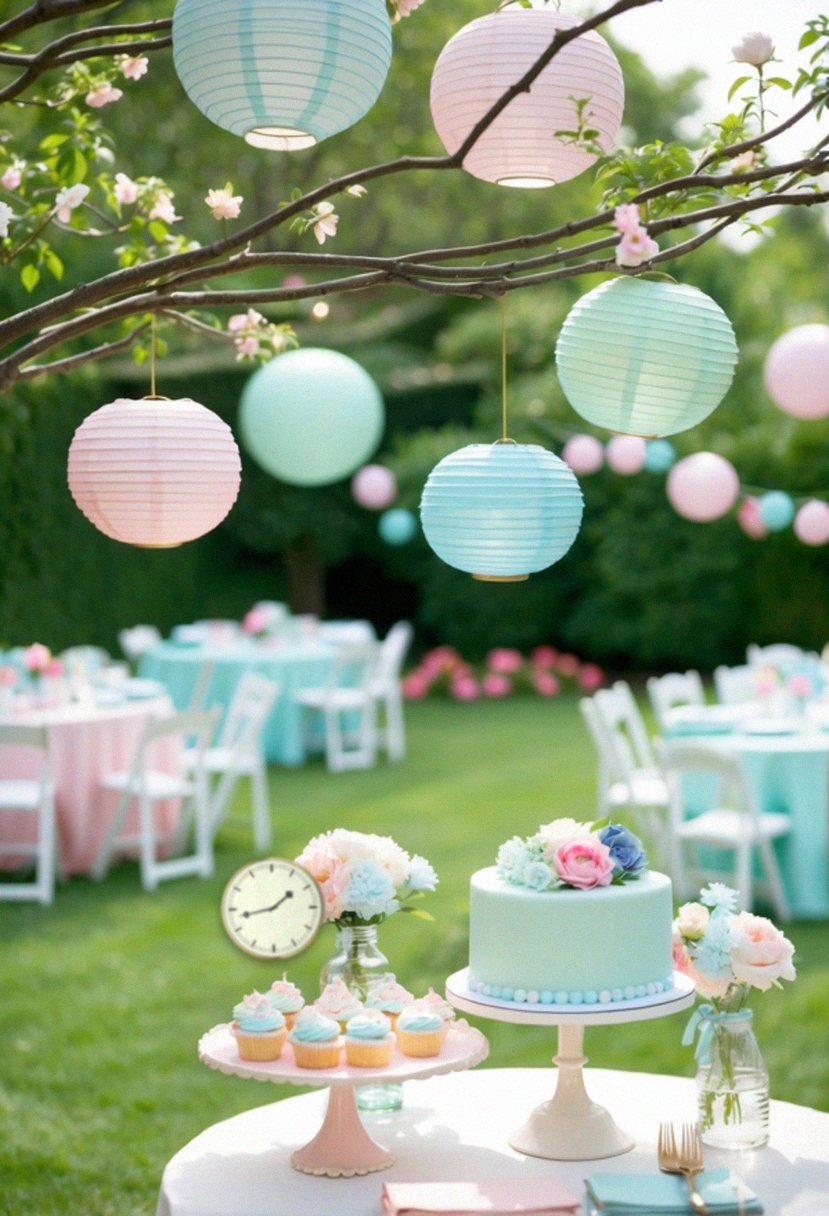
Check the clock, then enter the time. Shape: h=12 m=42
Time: h=1 m=43
